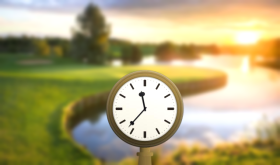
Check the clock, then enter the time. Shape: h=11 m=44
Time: h=11 m=37
